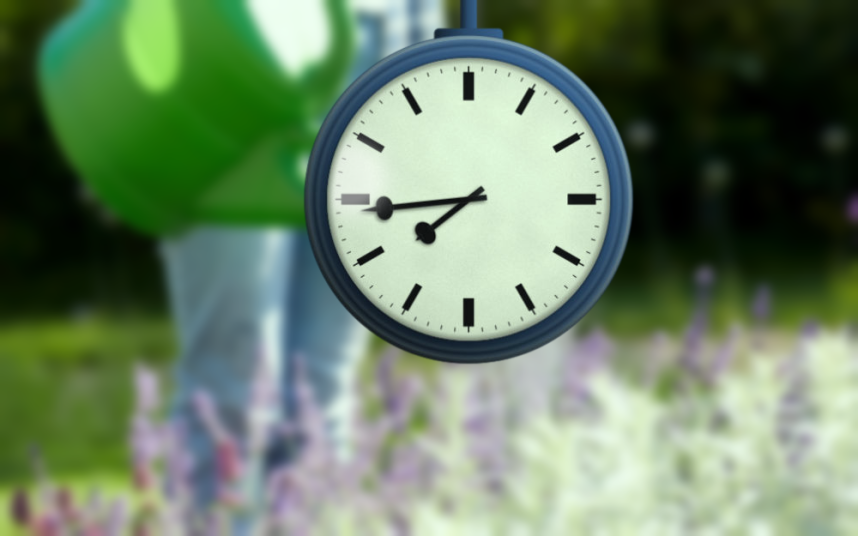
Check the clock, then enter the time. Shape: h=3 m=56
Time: h=7 m=44
